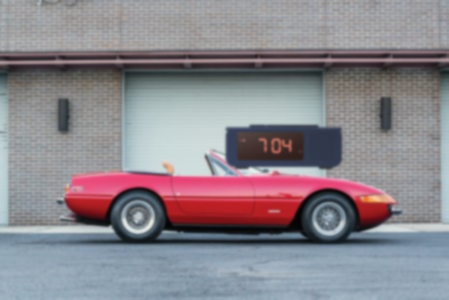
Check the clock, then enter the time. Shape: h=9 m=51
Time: h=7 m=4
